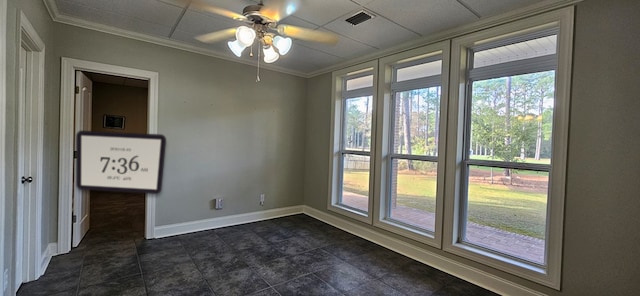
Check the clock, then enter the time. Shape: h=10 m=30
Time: h=7 m=36
